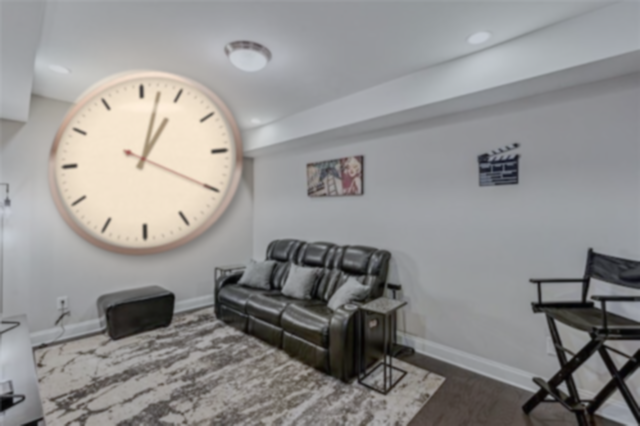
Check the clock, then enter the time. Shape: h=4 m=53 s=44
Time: h=1 m=2 s=20
